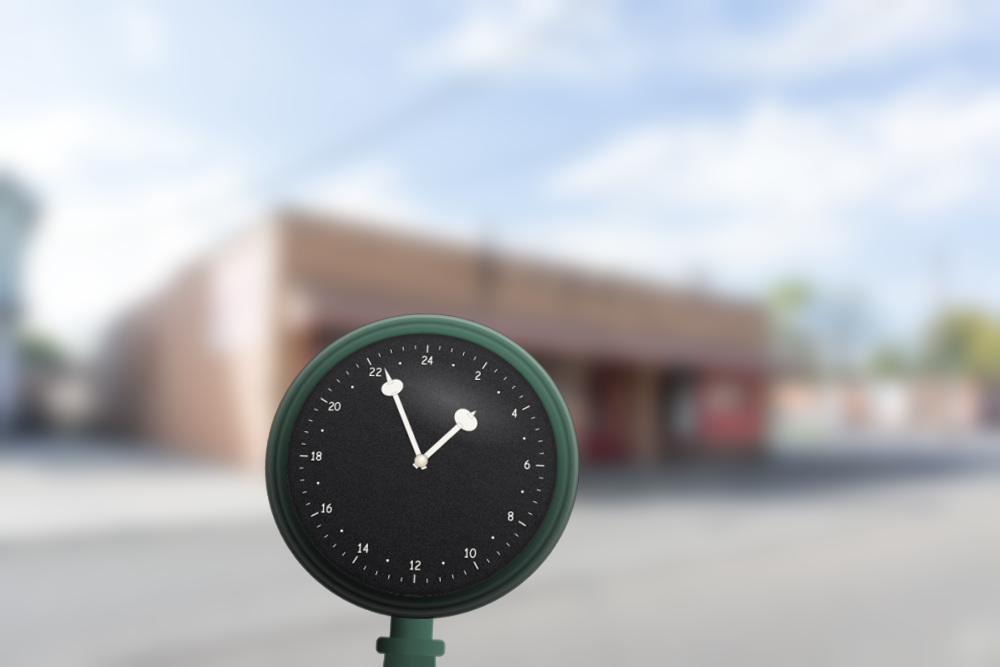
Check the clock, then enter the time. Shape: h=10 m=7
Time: h=2 m=56
